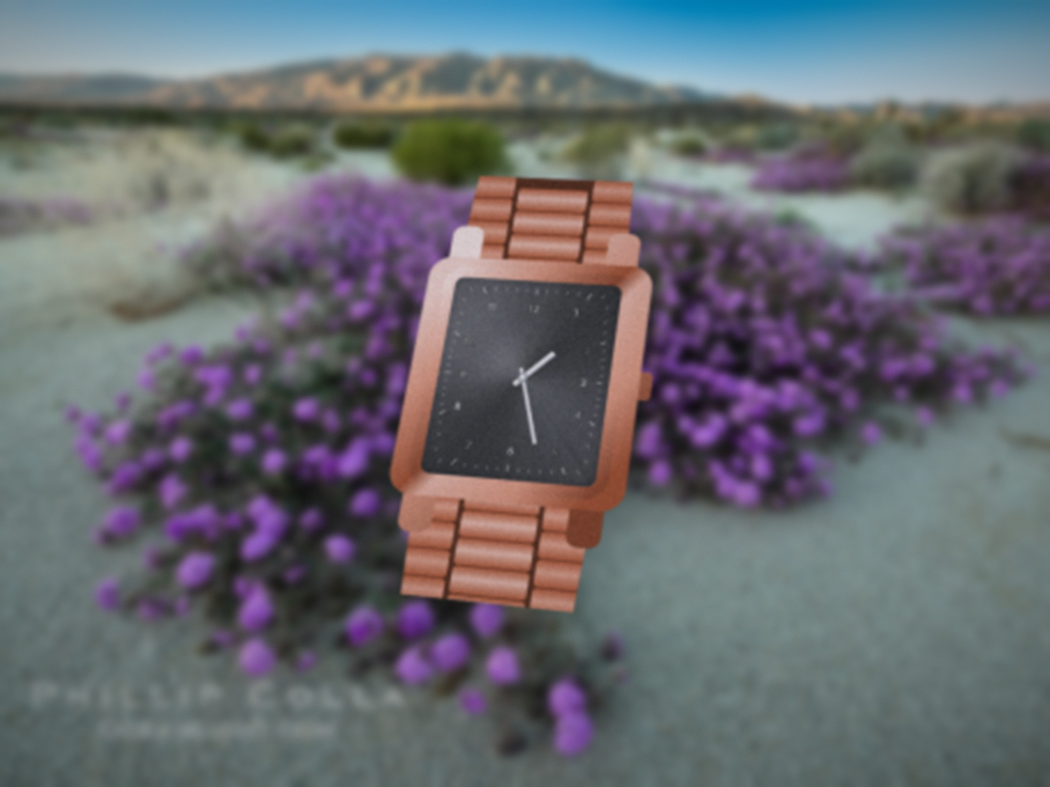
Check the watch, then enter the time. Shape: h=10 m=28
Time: h=1 m=27
